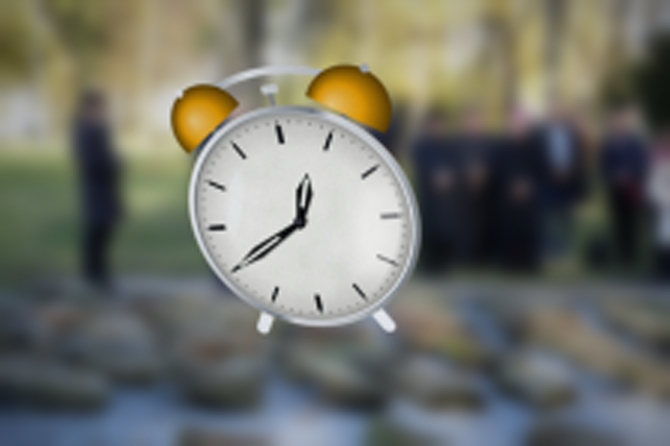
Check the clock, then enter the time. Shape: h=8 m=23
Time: h=12 m=40
